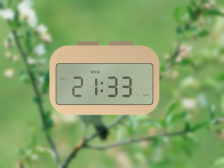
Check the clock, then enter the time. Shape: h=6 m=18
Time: h=21 m=33
